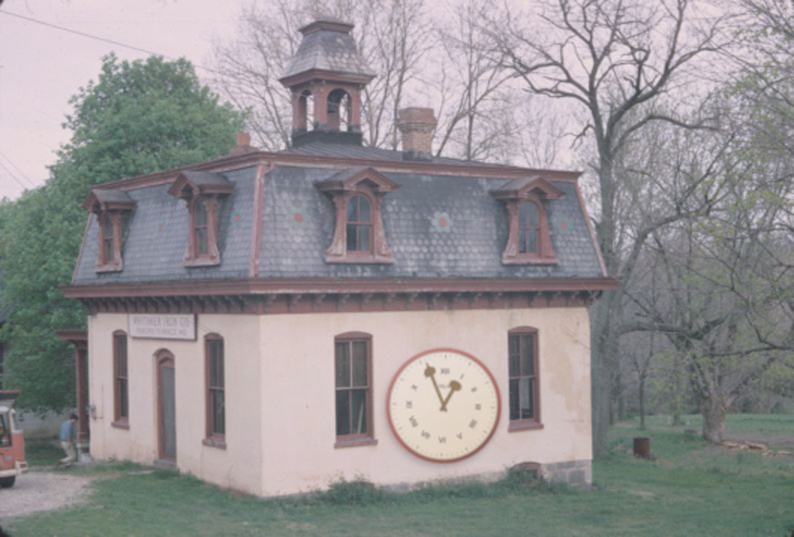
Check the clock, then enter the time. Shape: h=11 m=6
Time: h=12 m=56
